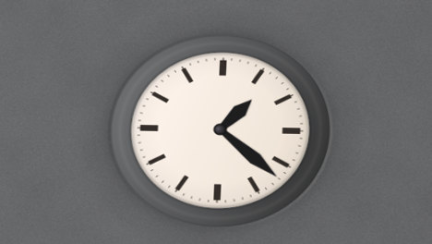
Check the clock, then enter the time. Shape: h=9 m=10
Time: h=1 m=22
